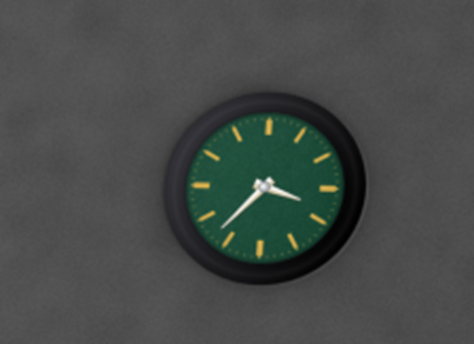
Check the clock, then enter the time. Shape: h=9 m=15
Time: h=3 m=37
